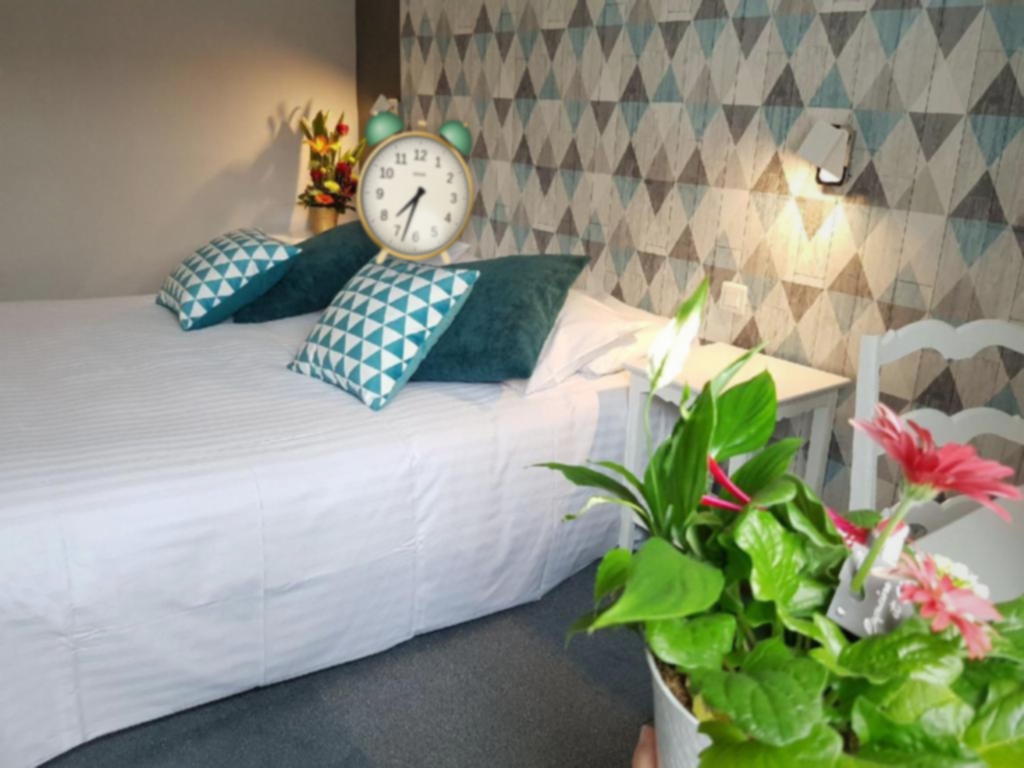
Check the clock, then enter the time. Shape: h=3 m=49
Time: h=7 m=33
